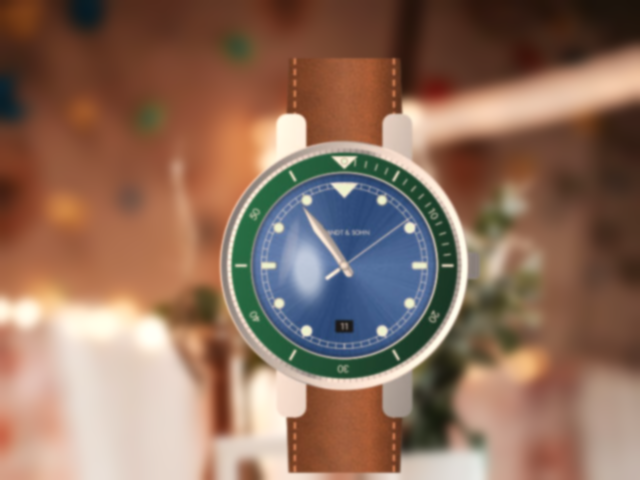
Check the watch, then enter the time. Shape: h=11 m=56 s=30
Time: h=10 m=54 s=9
